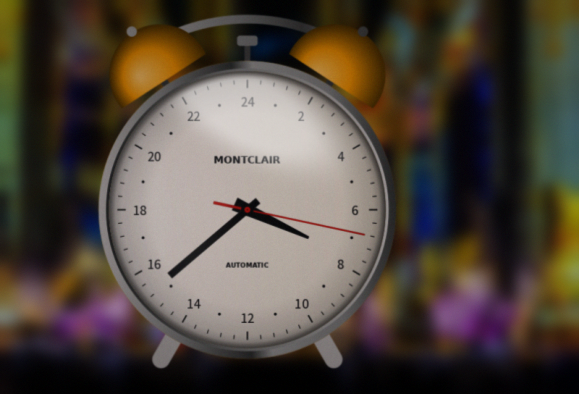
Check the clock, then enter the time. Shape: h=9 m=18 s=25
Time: h=7 m=38 s=17
